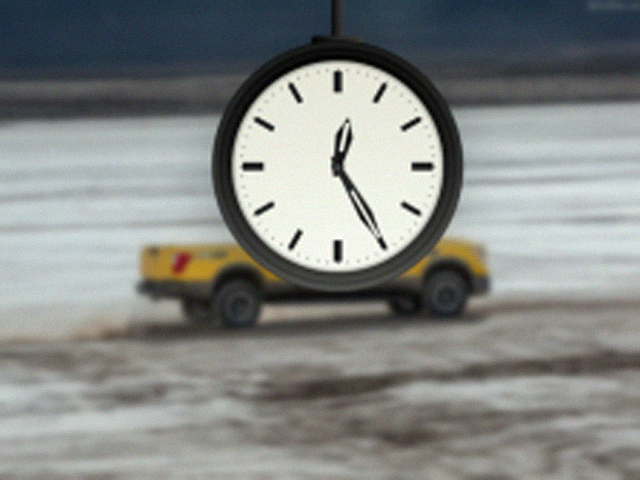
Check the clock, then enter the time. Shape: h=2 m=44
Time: h=12 m=25
